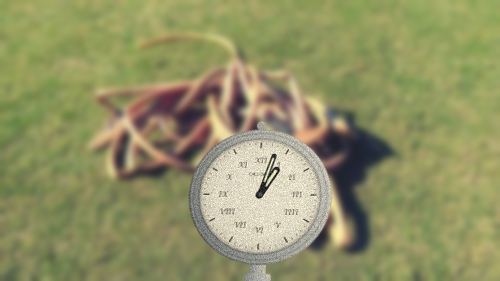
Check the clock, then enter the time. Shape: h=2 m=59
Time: h=1 m=3
